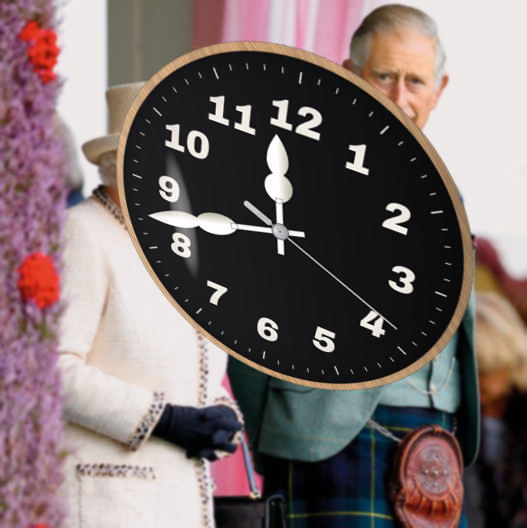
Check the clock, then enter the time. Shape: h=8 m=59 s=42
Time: h=11 m=42 s=19
